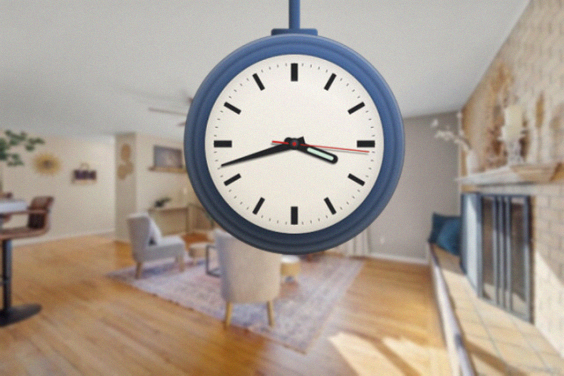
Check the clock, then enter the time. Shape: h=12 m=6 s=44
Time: h=3 m=42 s=16
